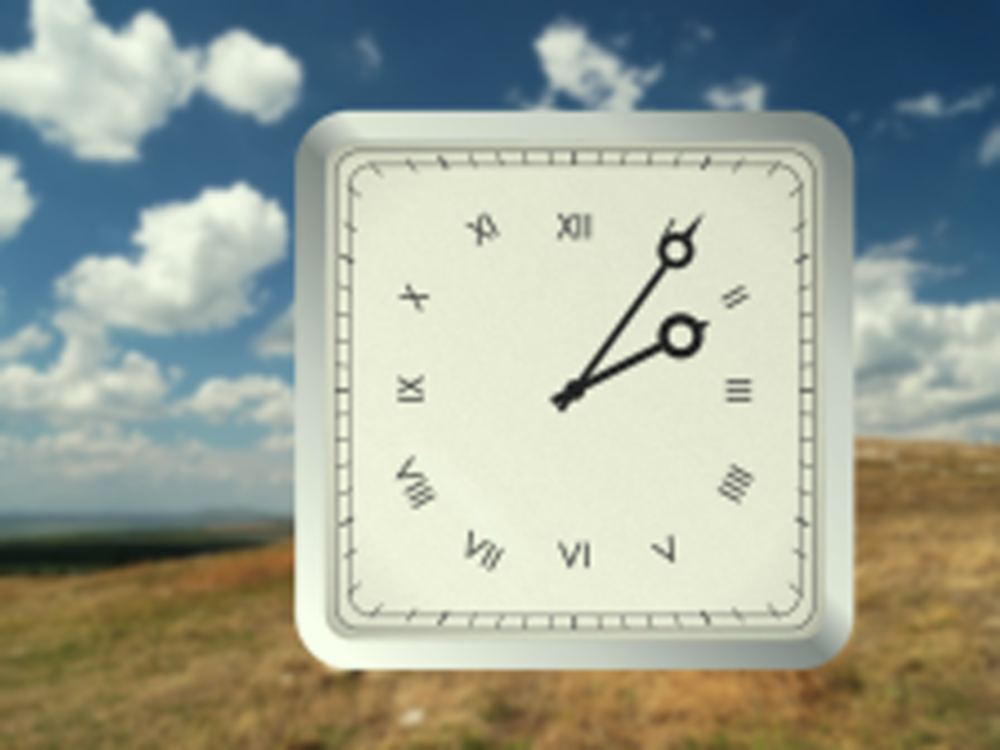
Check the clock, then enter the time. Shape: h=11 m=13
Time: h=2 m=6
